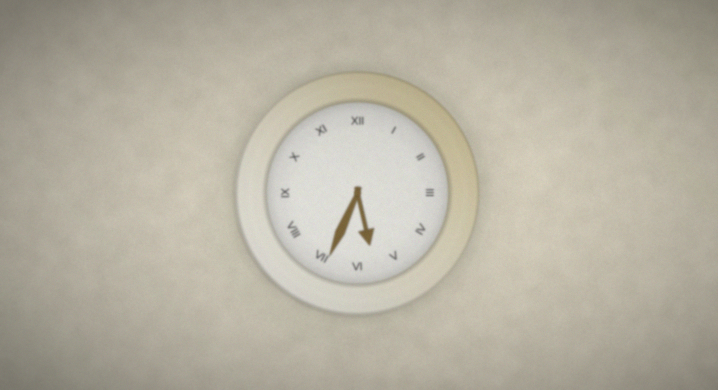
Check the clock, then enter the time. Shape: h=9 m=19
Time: h=5 m=34
